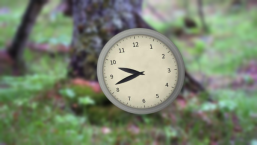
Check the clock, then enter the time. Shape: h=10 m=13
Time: h=9 m=42
